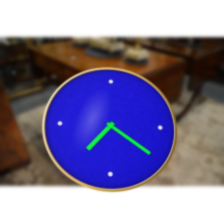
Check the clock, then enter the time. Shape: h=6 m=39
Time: h=7 m=21
